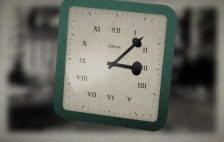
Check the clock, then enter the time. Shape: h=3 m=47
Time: h=3 m=7
